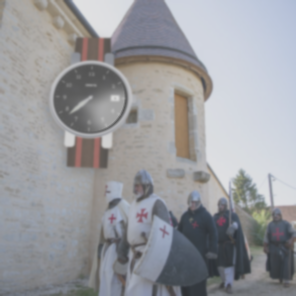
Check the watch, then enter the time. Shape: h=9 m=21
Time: h=7 m=38
